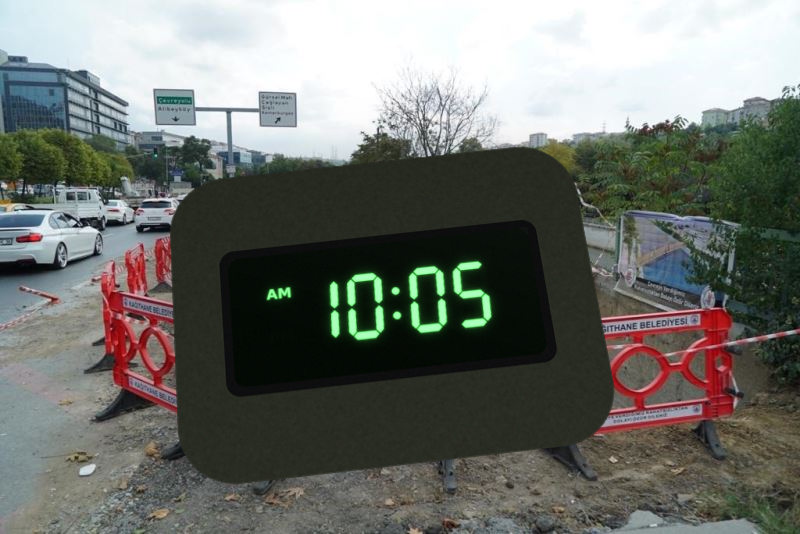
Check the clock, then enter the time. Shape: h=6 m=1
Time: h=10 m=5
